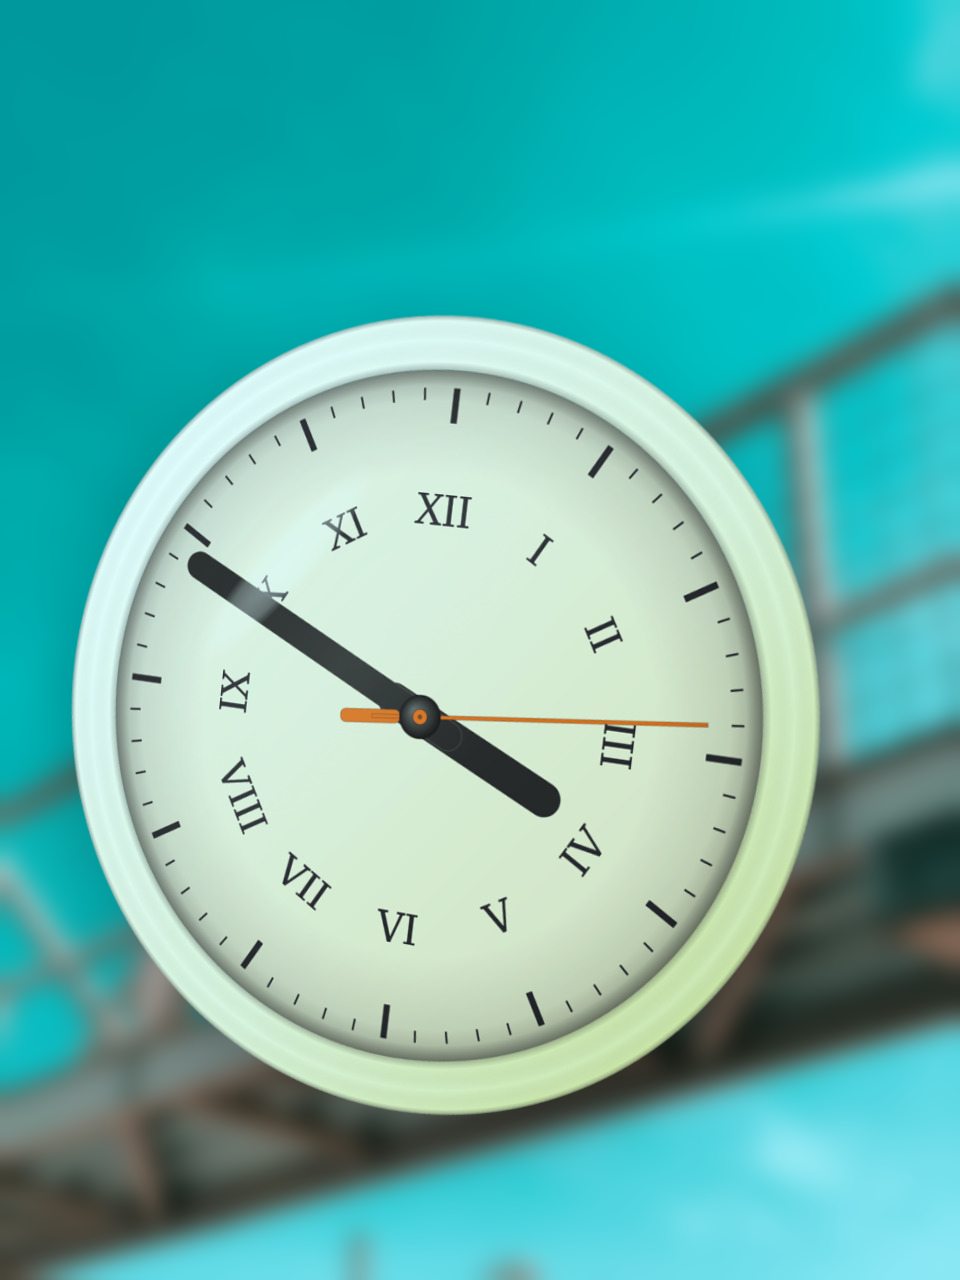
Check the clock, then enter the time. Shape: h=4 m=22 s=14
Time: h=3 m=49 s=14
